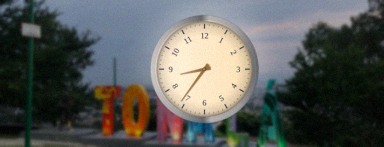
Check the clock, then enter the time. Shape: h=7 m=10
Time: h=8 m=36
